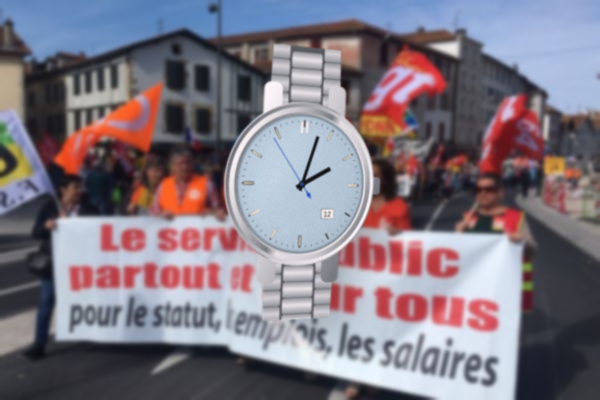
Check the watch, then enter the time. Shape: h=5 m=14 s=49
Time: h=2 m=2 s=54
